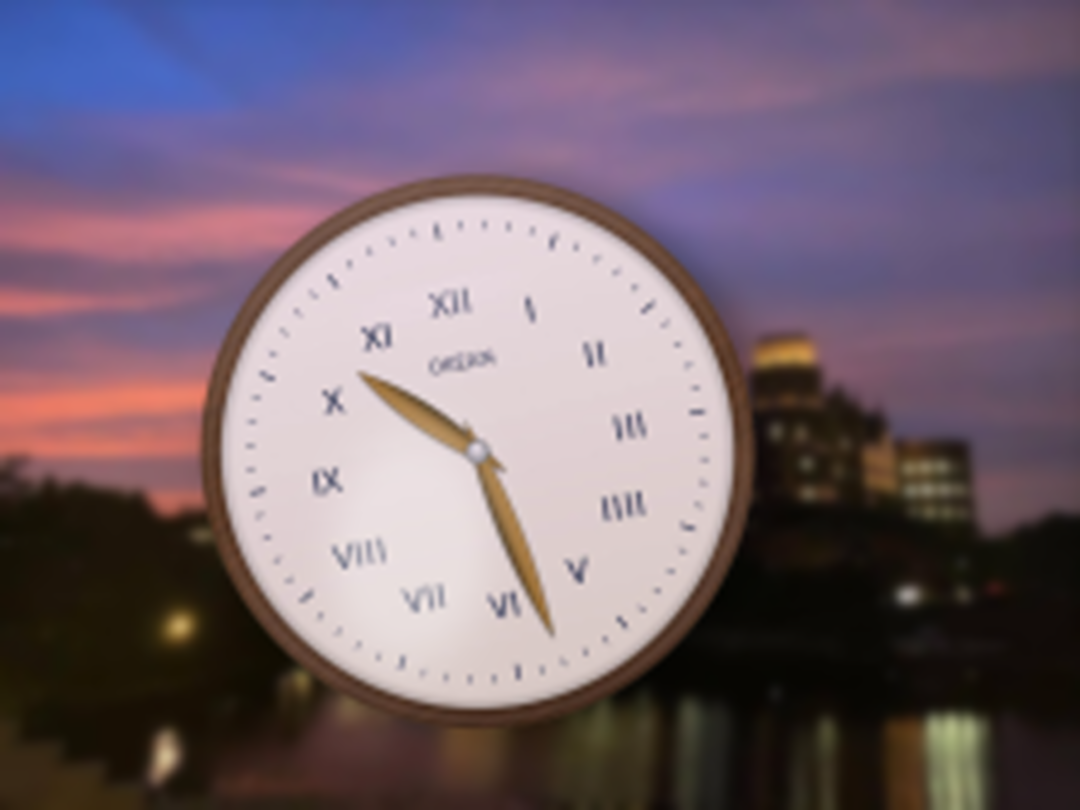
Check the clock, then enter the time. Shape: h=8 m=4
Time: h=10 m=28
